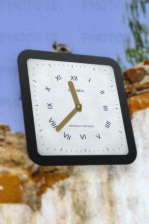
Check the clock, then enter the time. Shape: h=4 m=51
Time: h=11 m=38
